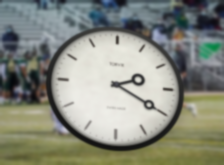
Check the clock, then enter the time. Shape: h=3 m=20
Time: h=2 m=20
